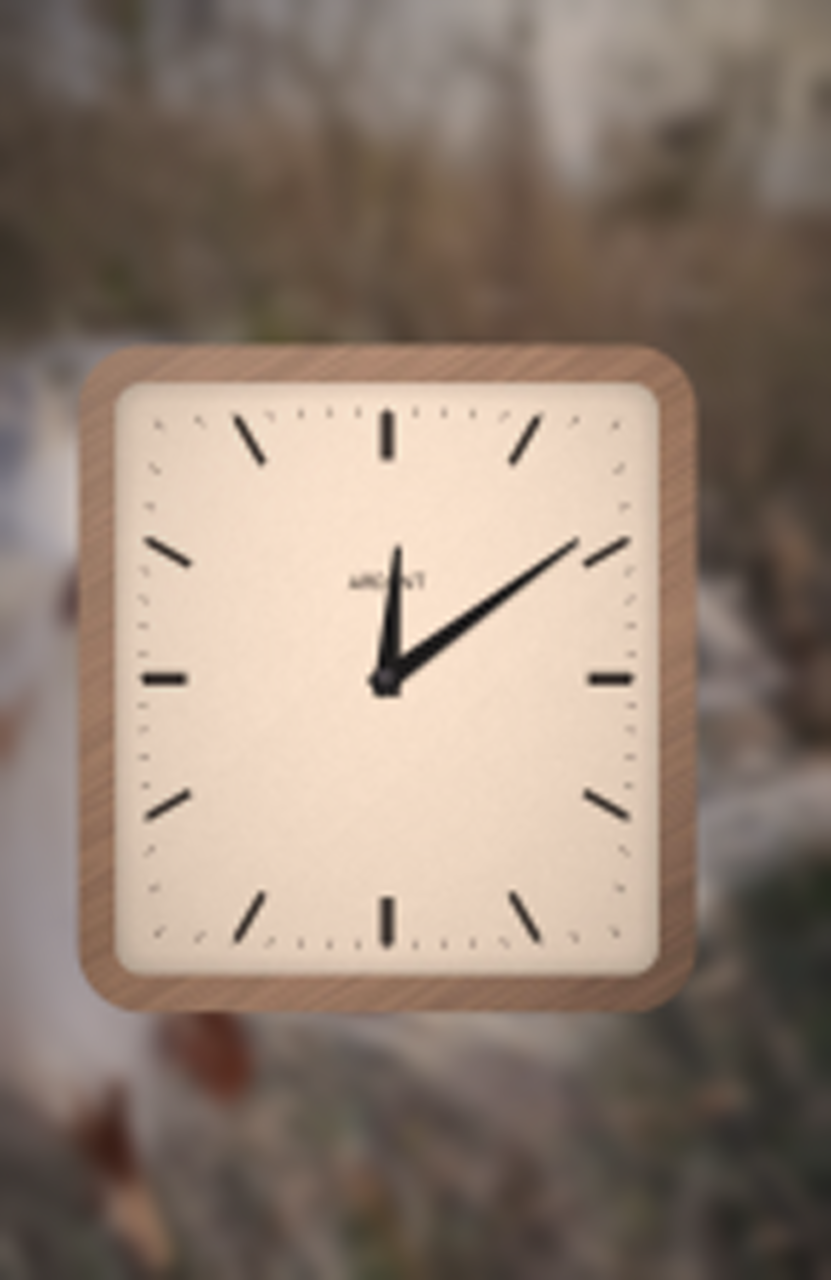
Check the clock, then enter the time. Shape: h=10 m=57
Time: h=12 m=9
